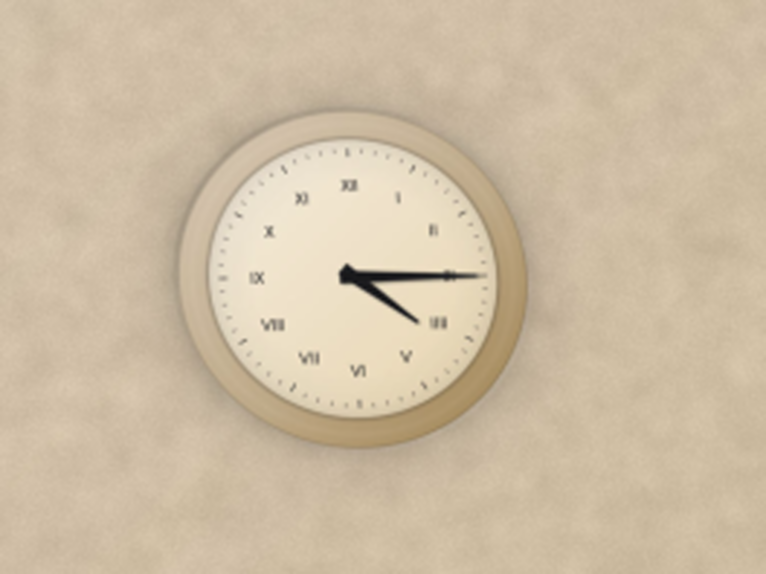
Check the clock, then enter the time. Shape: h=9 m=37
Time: h=4 m=15
